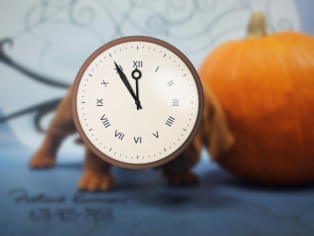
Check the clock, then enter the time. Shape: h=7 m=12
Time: h=11 m=55
